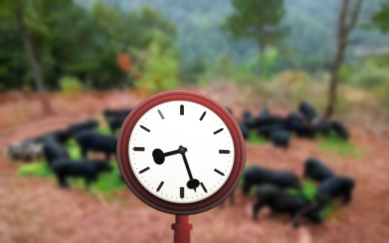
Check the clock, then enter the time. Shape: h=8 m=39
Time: h=8 m=27
